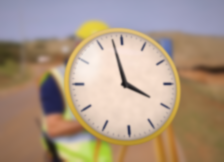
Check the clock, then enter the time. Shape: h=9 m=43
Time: h=3 m=58
